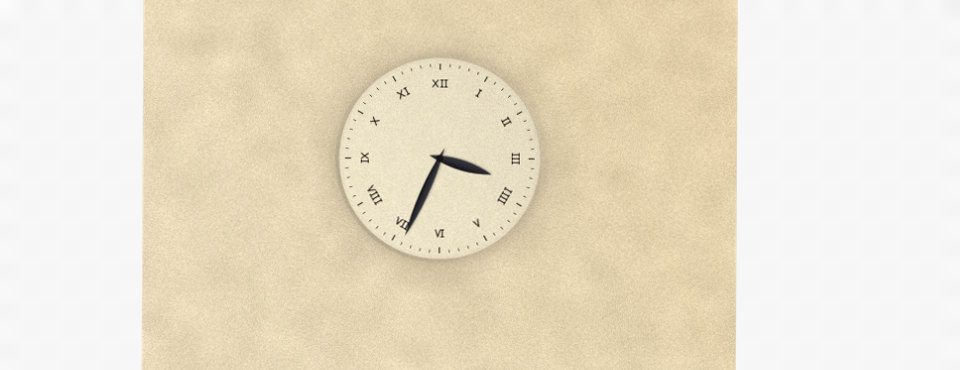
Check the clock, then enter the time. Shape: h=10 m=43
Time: h=3 m=34
